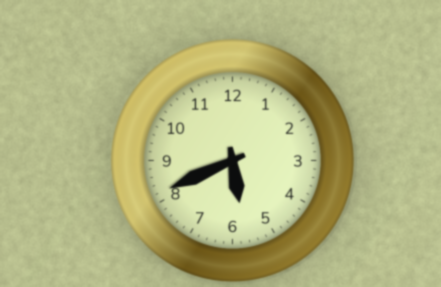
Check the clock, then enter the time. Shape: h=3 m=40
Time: h=5 m=41
